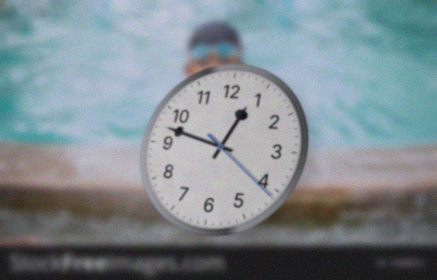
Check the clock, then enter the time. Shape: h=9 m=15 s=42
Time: h=12 m=47 s=21
